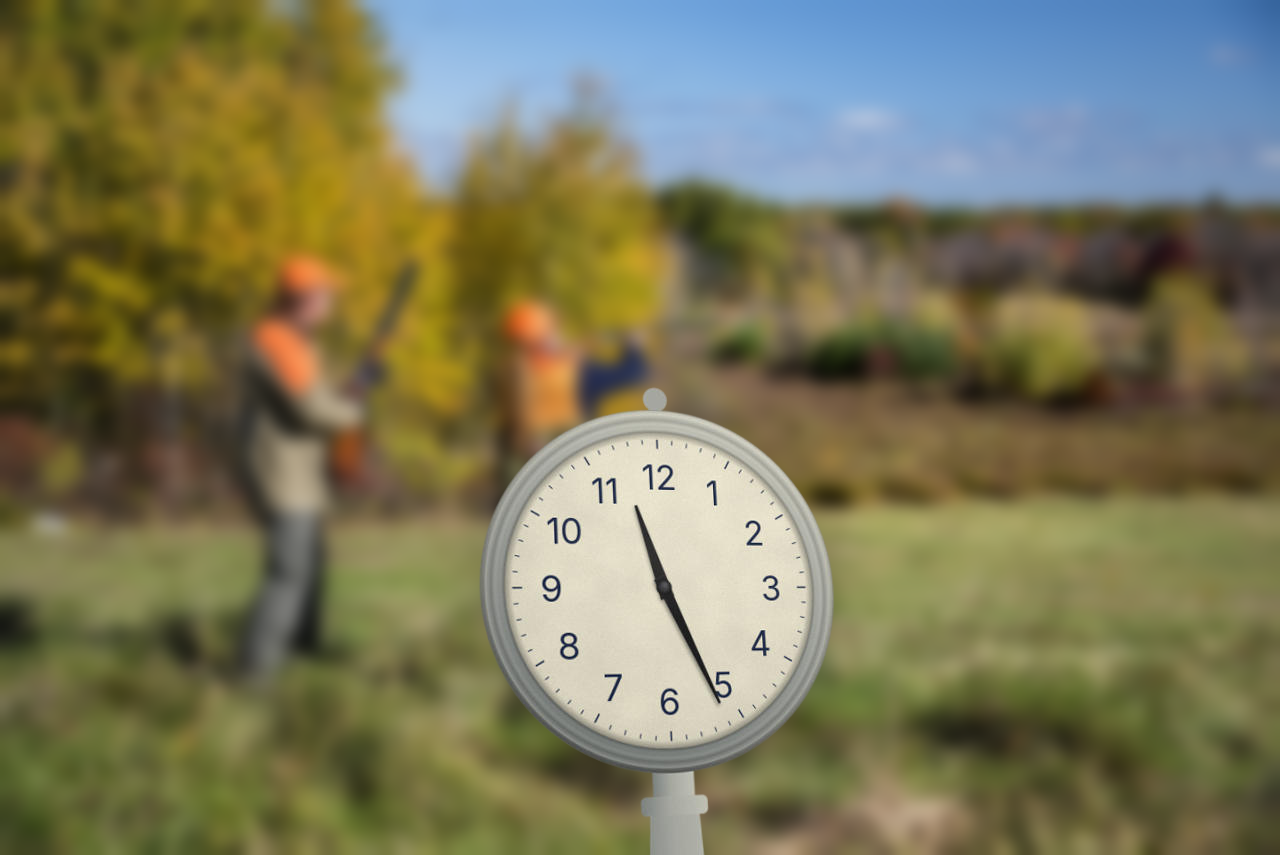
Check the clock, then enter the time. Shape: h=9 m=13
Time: h=11 m=26
